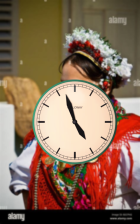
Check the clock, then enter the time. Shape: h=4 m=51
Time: h=4 m=57
